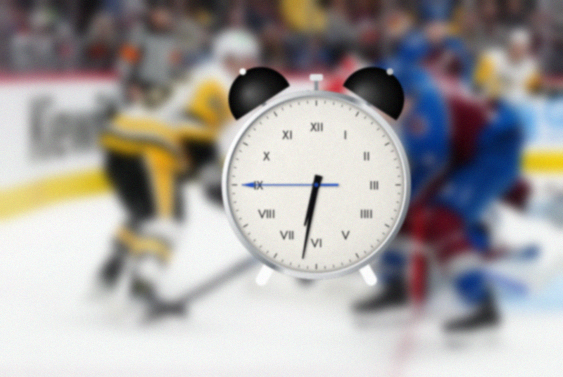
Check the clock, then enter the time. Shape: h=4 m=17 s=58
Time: h=6 m=31 s=45
